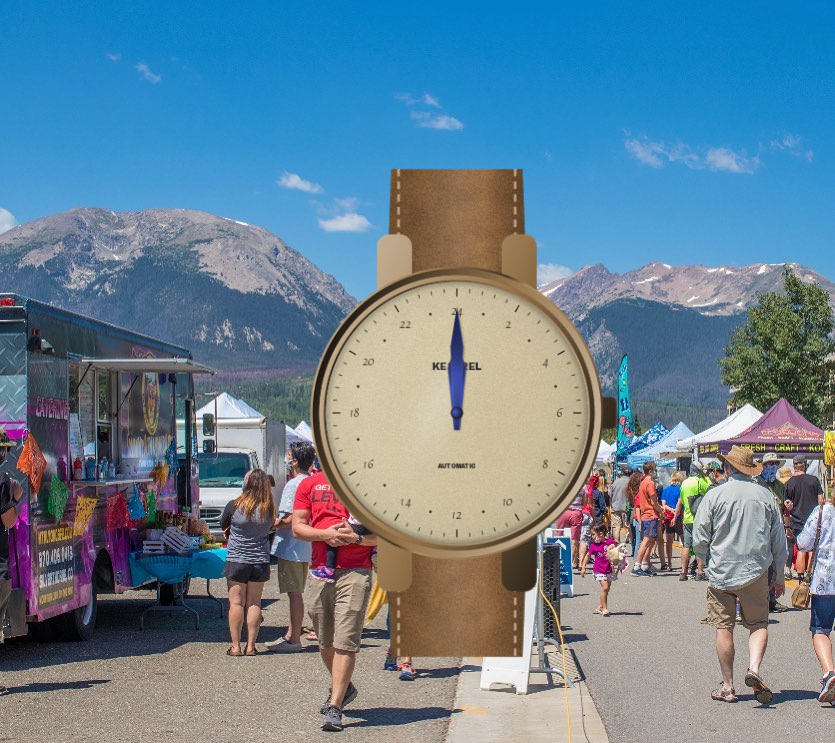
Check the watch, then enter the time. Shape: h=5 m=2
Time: h=0 m=0
